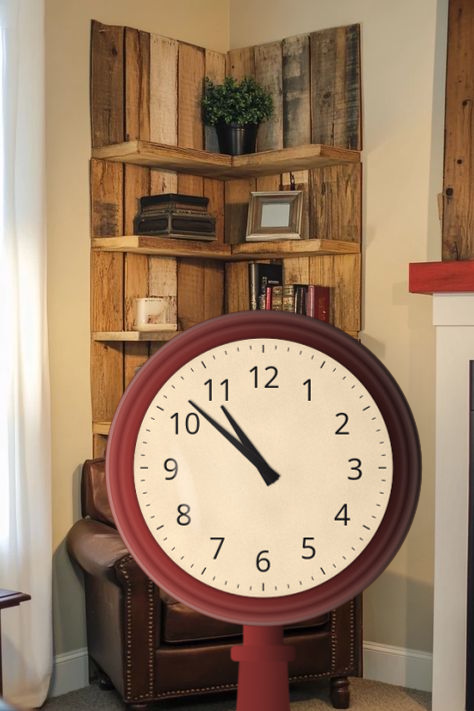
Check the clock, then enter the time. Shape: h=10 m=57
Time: h=10 m=52
